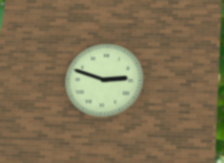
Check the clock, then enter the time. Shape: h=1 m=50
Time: h=2 m=48
